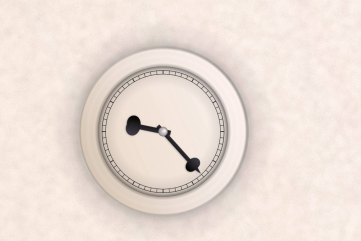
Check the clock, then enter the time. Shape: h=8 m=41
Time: h=9 m=23
